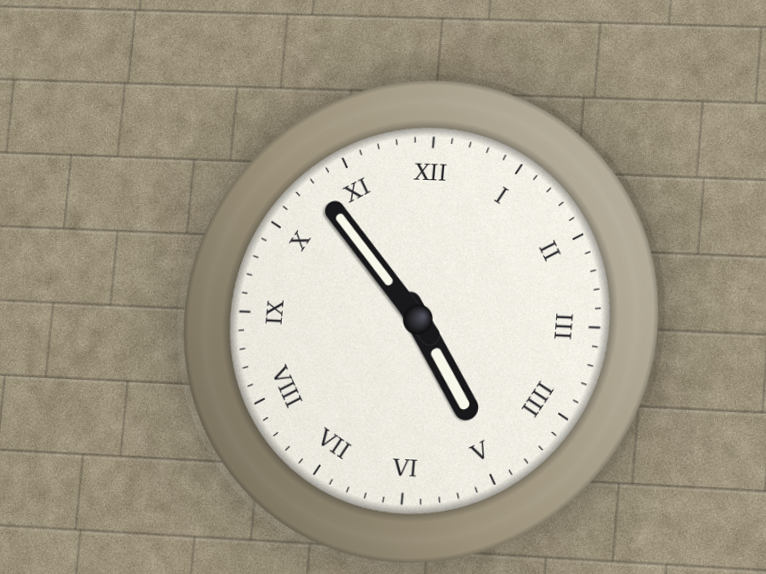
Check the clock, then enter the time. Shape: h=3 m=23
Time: h=4 m=53
